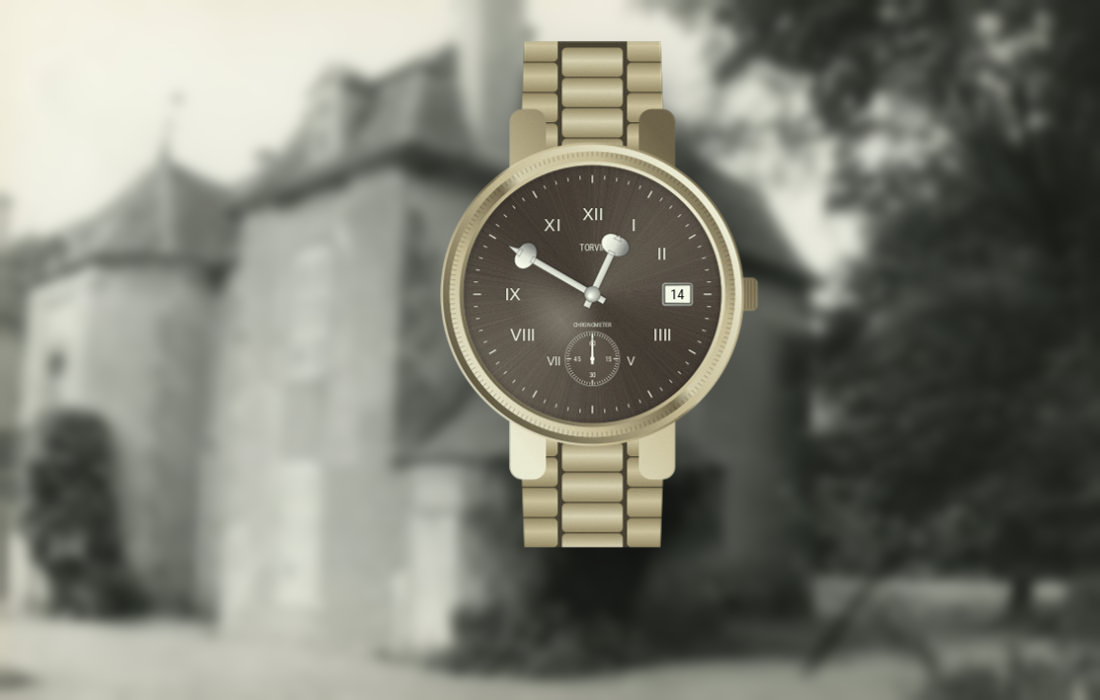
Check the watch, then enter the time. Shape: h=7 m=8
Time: h=12 m=50
